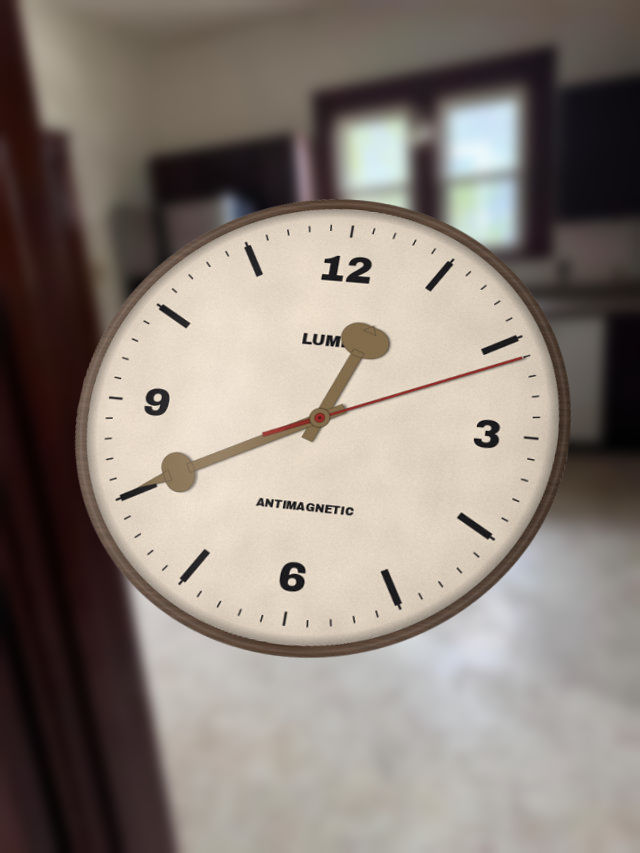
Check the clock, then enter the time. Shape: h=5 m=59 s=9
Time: h=12 m=40 s=11
